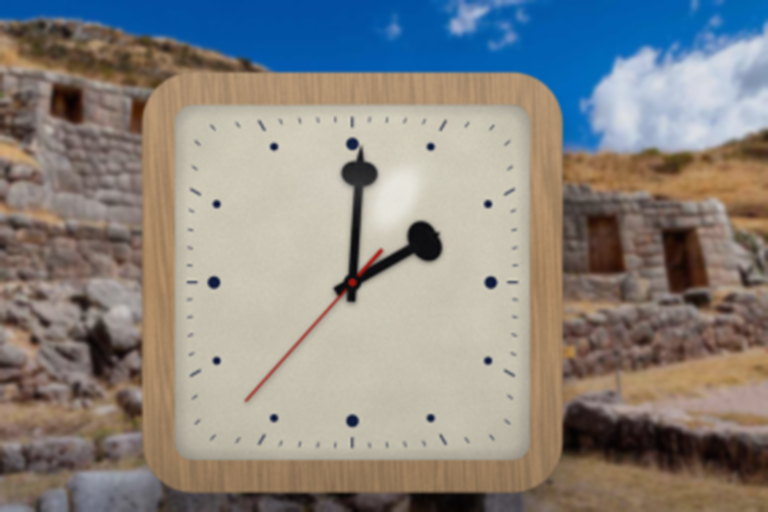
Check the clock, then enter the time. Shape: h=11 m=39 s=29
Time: h=2 m=0 s=37
